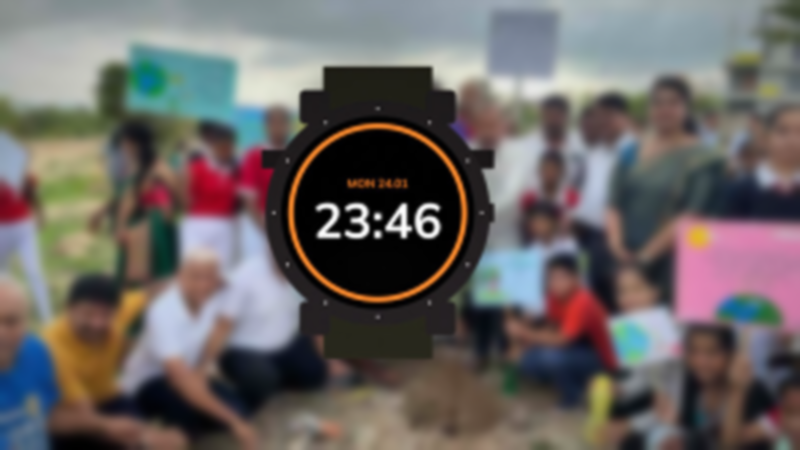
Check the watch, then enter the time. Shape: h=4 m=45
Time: h=23 m=46
